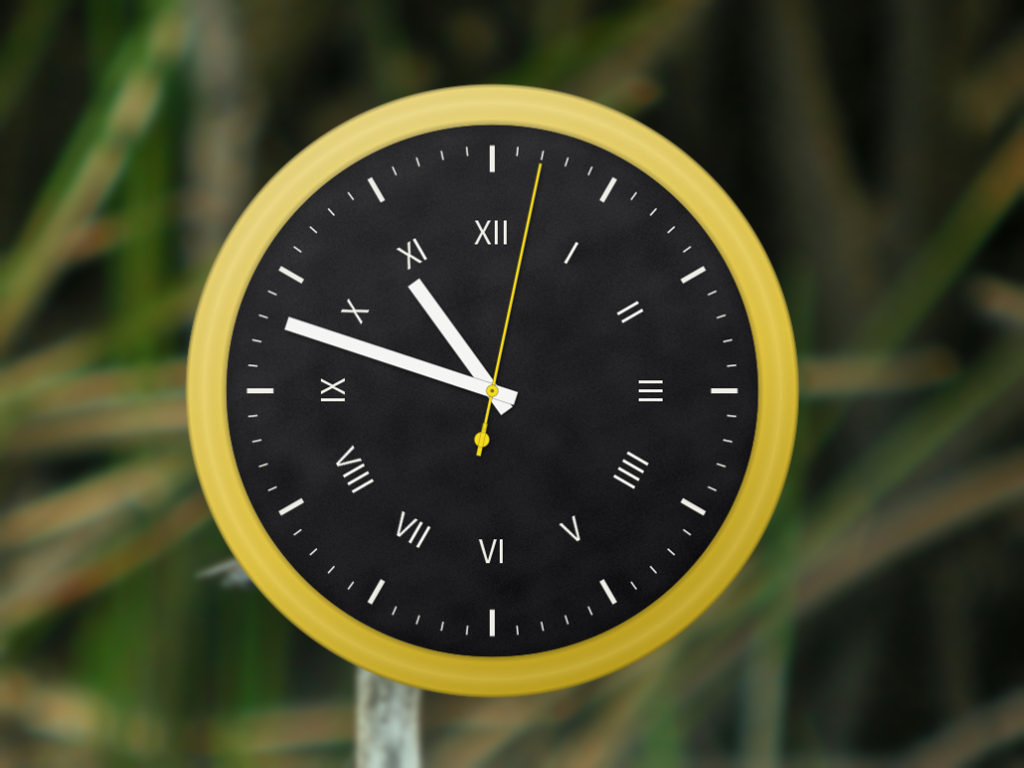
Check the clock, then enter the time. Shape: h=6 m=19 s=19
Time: h=10 m=48 s=2
